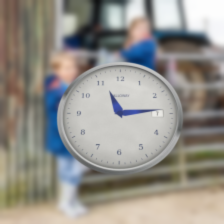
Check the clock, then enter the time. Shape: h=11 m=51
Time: h=11 m=14
